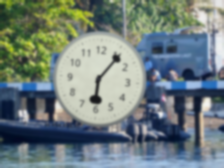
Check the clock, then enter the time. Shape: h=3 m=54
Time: h=6 m=6
